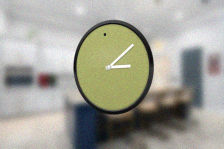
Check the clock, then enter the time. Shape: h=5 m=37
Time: h=3 m=10
